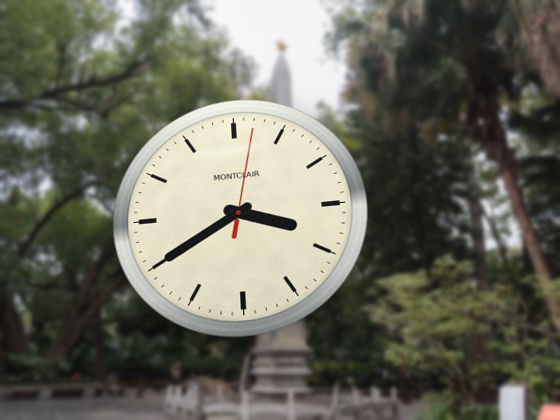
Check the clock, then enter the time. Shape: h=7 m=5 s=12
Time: h=3 m=40 s=2
